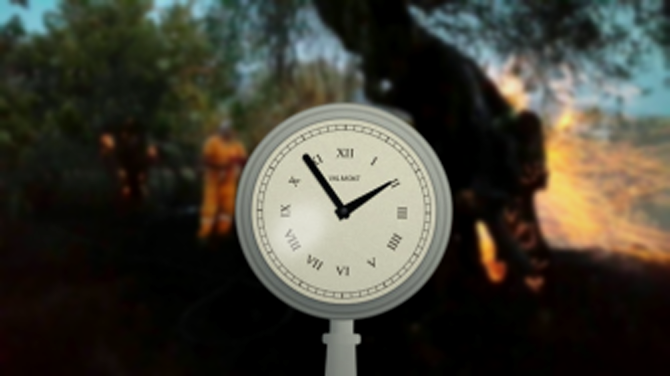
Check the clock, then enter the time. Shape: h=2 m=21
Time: h=1 m=54
